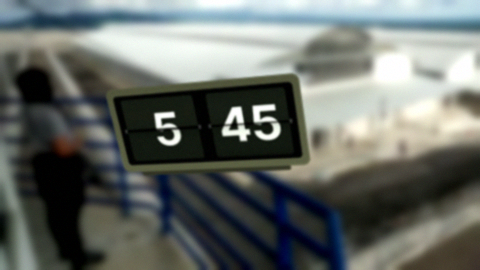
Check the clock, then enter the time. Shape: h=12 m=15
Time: h=5 m=45
